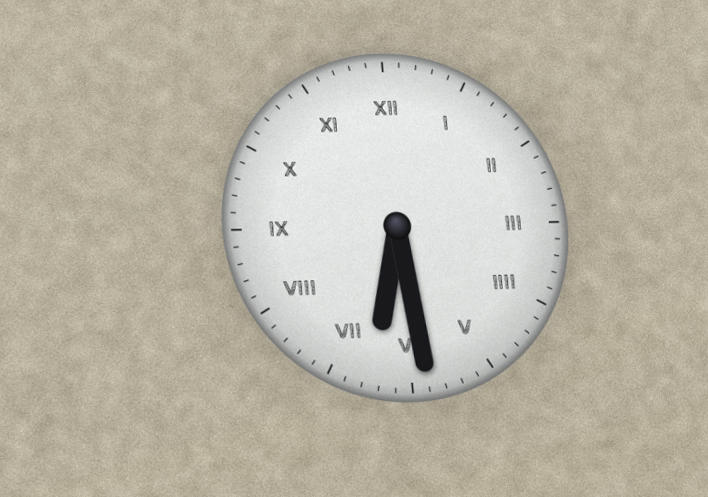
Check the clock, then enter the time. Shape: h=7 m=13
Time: h=6 m=29
